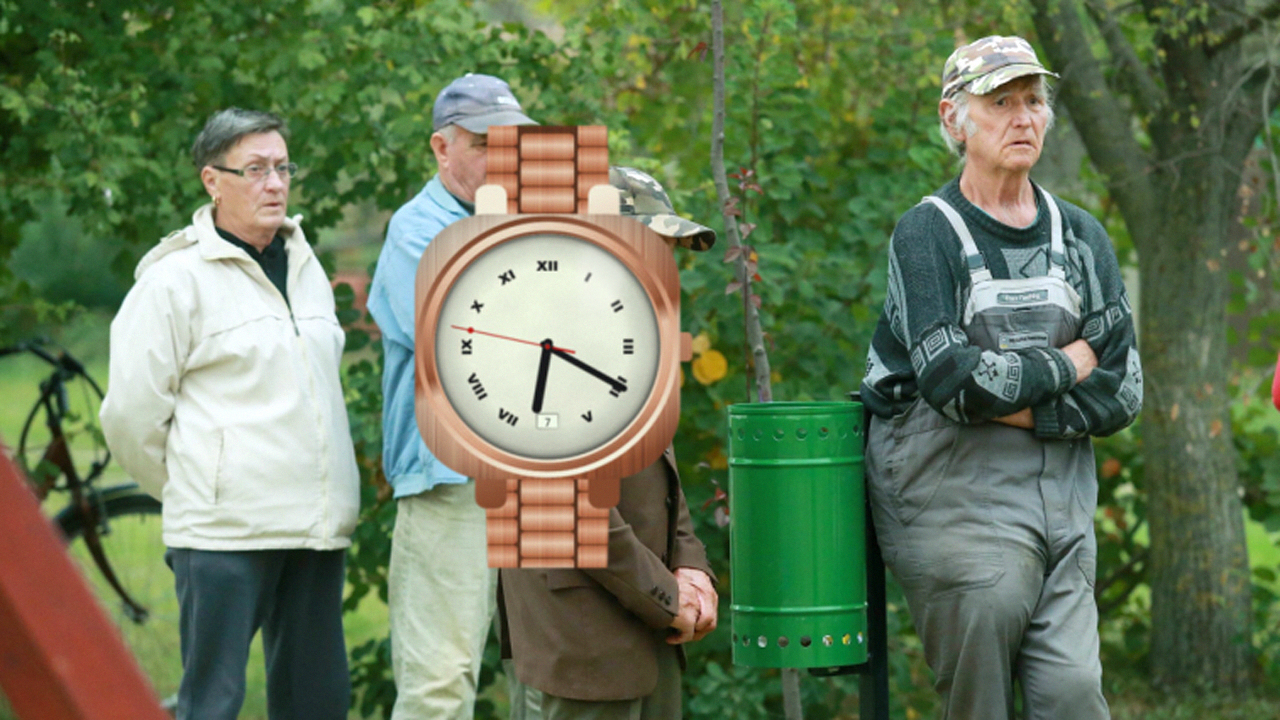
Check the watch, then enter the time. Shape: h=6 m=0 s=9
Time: h=6 m=19 s=47
